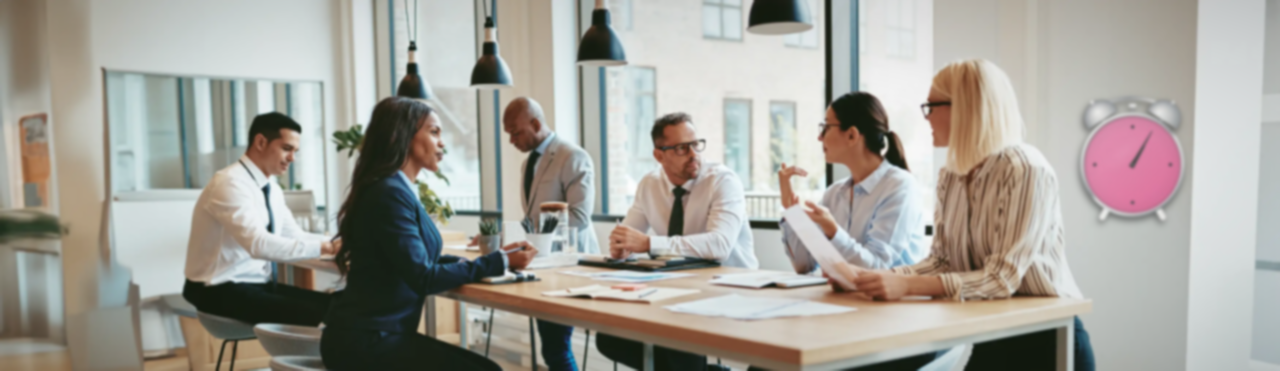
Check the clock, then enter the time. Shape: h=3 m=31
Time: h=1 m=5
